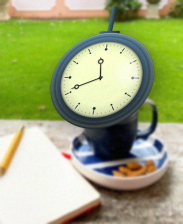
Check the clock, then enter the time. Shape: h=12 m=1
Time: h=11 m=41
